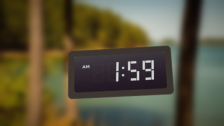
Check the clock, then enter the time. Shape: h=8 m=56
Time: h=1 m=59
